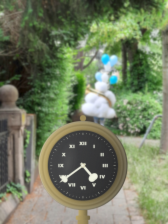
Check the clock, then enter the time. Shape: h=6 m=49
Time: h=4 m=39
